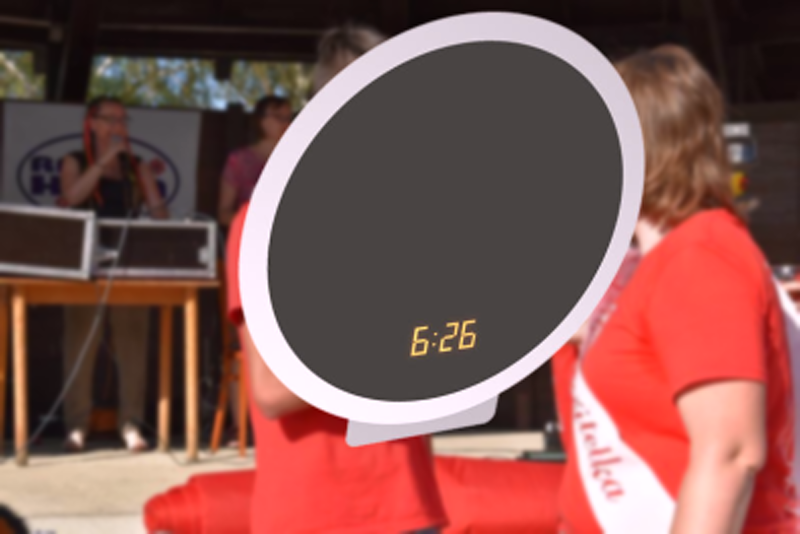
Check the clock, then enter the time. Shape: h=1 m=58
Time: h=6 m=26
